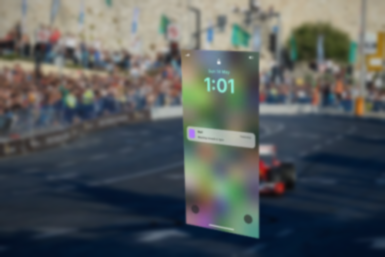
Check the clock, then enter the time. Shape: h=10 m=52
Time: h=1 m=1
